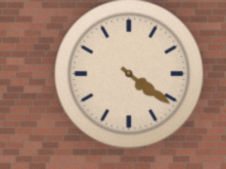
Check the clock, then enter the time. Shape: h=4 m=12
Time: h=4 m=21
